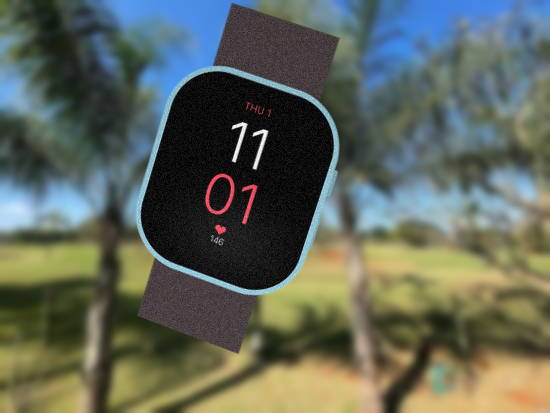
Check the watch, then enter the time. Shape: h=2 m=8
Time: h=11 m=1
